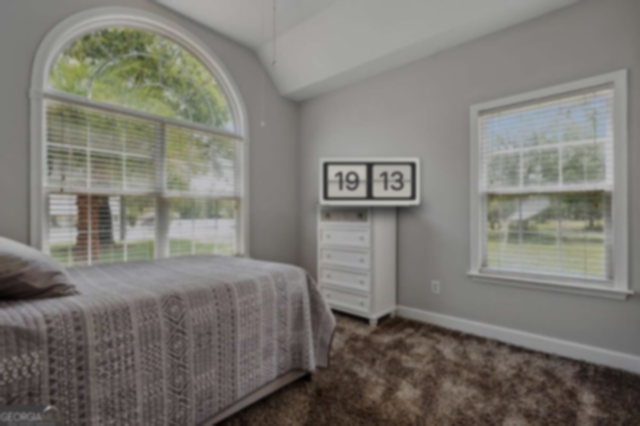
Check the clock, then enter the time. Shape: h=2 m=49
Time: h=19 m=13
